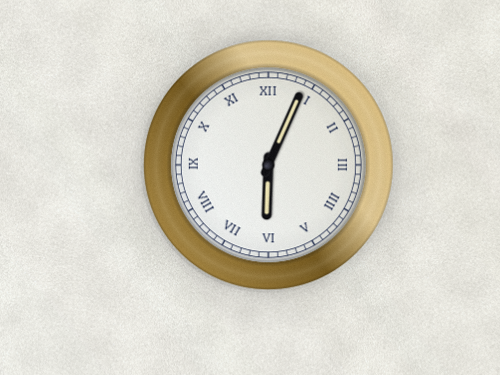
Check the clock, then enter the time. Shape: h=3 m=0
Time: h=6 m=4
